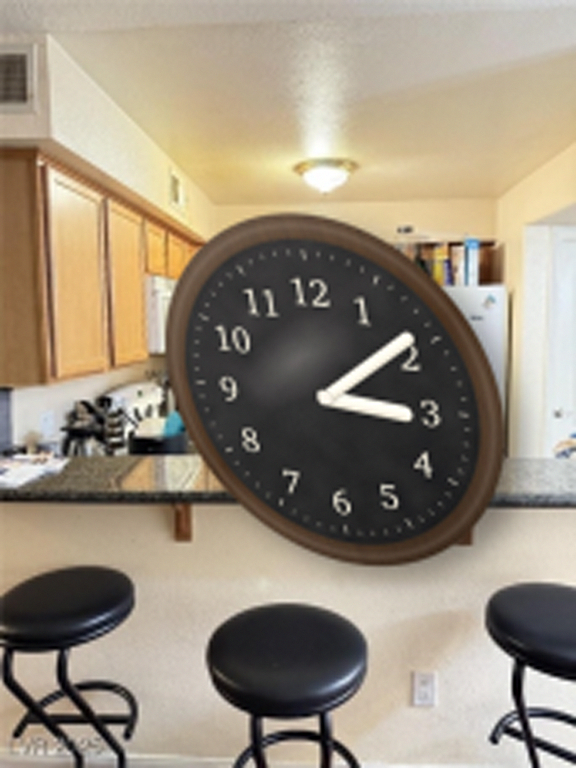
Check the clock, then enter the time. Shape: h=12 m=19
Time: h=3 m=9
